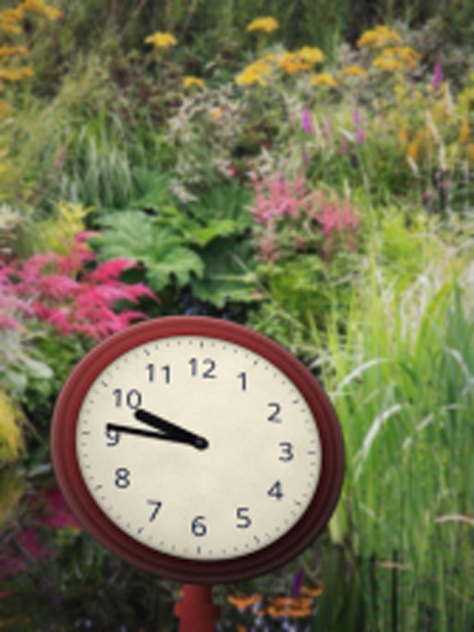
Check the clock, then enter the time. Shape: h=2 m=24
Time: h=9 m=46
